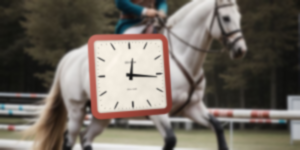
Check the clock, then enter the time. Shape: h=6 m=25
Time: h=12 m=16
